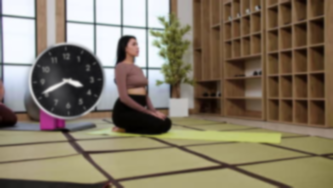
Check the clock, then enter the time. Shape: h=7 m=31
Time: h=3 m=41
